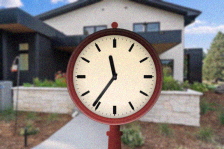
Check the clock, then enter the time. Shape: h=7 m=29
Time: h=11 m=36
